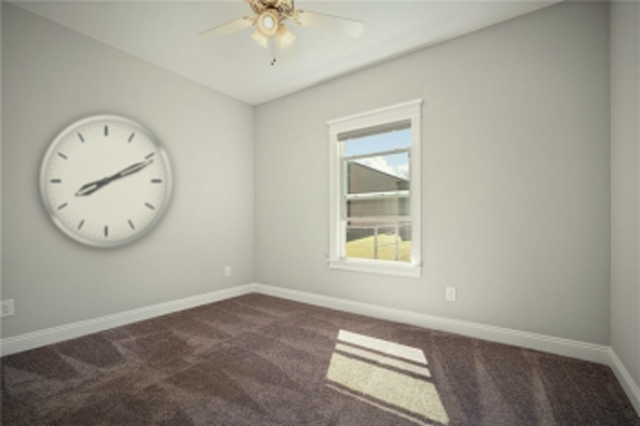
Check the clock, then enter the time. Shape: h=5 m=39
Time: h=8 m=11
